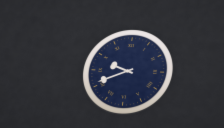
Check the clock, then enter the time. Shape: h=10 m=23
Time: h=9 m=41
